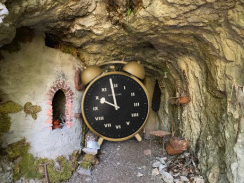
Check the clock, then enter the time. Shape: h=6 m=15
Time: h=9 m=59
